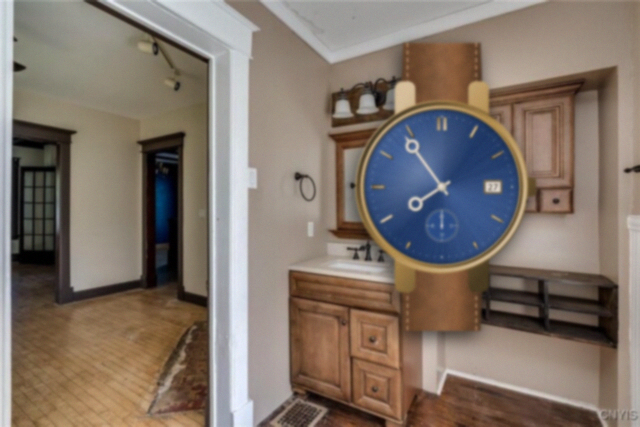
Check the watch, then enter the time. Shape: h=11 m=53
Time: h=7 m=54
